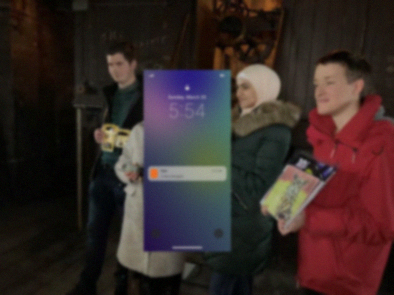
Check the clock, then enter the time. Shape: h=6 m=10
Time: h=5 m=54
